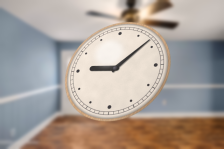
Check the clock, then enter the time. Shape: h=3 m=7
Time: h=9 m=8
